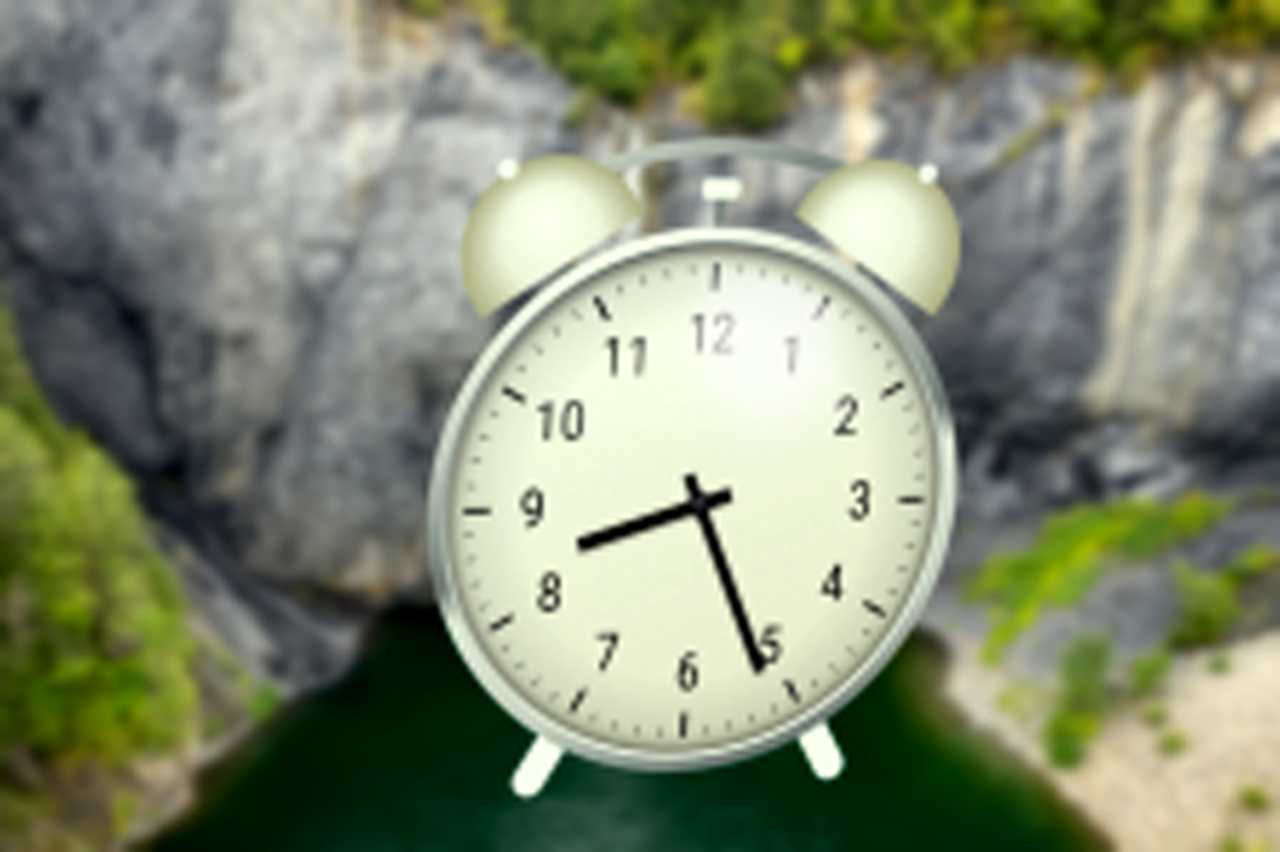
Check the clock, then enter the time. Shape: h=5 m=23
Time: h=8 m=26
